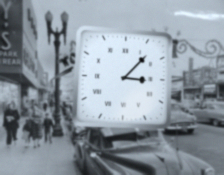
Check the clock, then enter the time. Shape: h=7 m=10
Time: h=3 m=7
